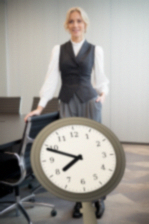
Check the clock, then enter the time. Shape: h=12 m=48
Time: h=7 m=49
